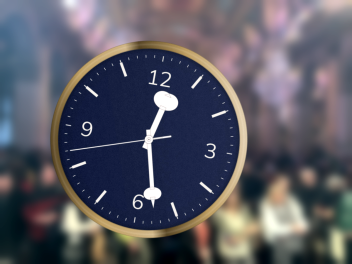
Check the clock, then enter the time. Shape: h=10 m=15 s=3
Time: h=12 m=27 s=42
